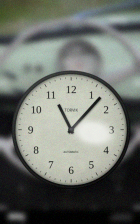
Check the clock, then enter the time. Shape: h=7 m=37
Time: h=11 m=7
